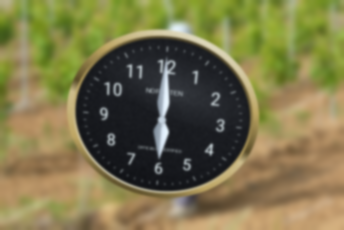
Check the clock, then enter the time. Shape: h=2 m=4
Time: h=6 m=0
